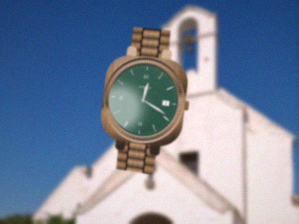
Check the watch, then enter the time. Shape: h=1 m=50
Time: h=12 m=19
